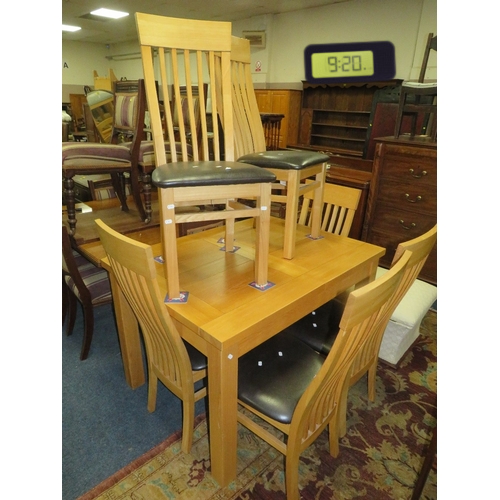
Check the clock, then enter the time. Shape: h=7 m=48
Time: h=9 m=20
